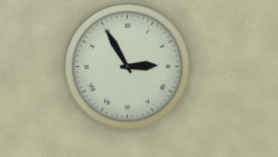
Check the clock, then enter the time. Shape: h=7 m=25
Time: h=2 m=55
